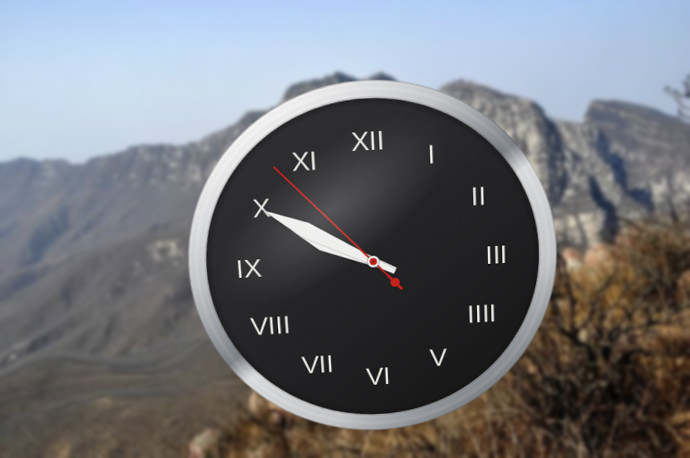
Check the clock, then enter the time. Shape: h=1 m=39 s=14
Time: h=9 m=49 s=53
